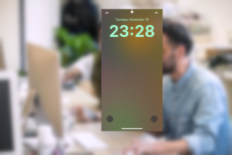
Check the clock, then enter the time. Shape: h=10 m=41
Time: h=23 m=28
